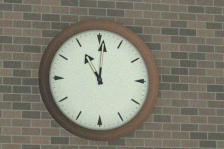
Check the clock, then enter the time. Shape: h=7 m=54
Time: h=11 m=1
